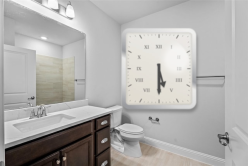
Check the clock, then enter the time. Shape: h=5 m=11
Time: h=5 m=30
